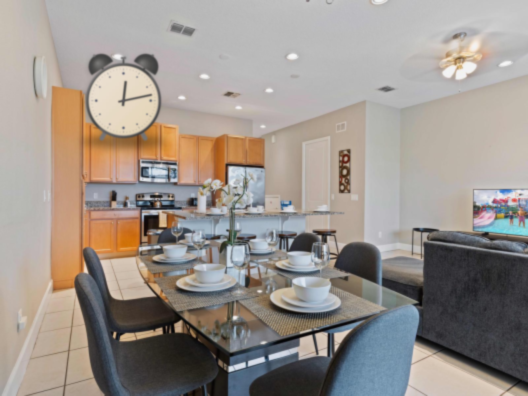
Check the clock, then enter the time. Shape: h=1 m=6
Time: h=12 m=13
